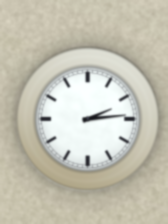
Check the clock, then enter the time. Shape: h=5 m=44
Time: h=2 m=14
